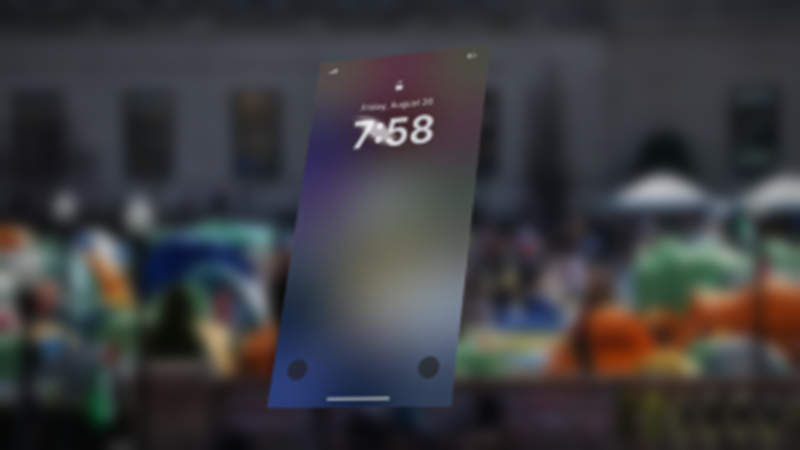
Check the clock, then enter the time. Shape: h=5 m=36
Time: h=7 m=58
